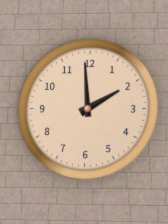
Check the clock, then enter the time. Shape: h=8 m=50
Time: h=1 m=59
